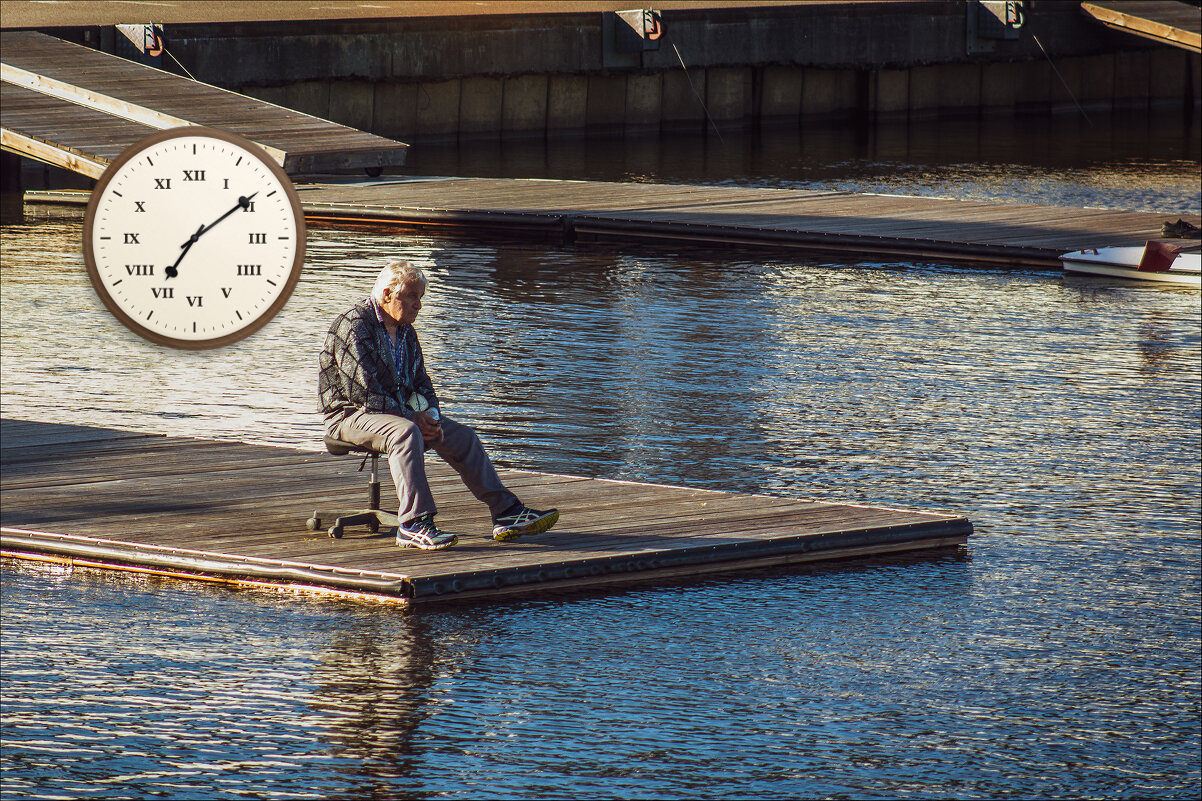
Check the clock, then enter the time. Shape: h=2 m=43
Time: h=7 m=9
